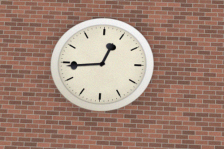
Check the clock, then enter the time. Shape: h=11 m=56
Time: h=12 m=44
